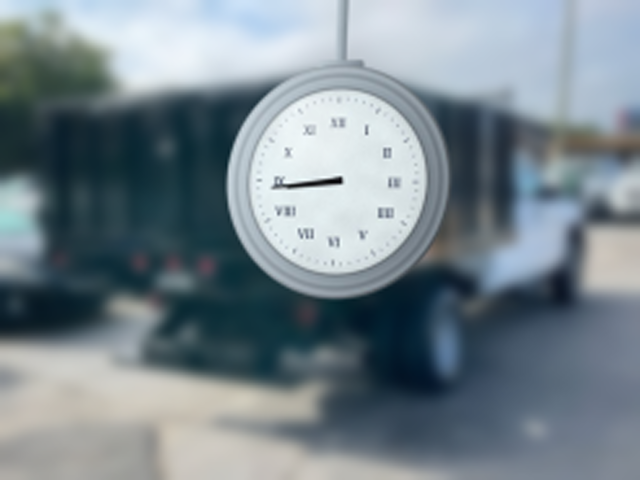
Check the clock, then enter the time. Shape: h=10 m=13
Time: h=8 m=44
